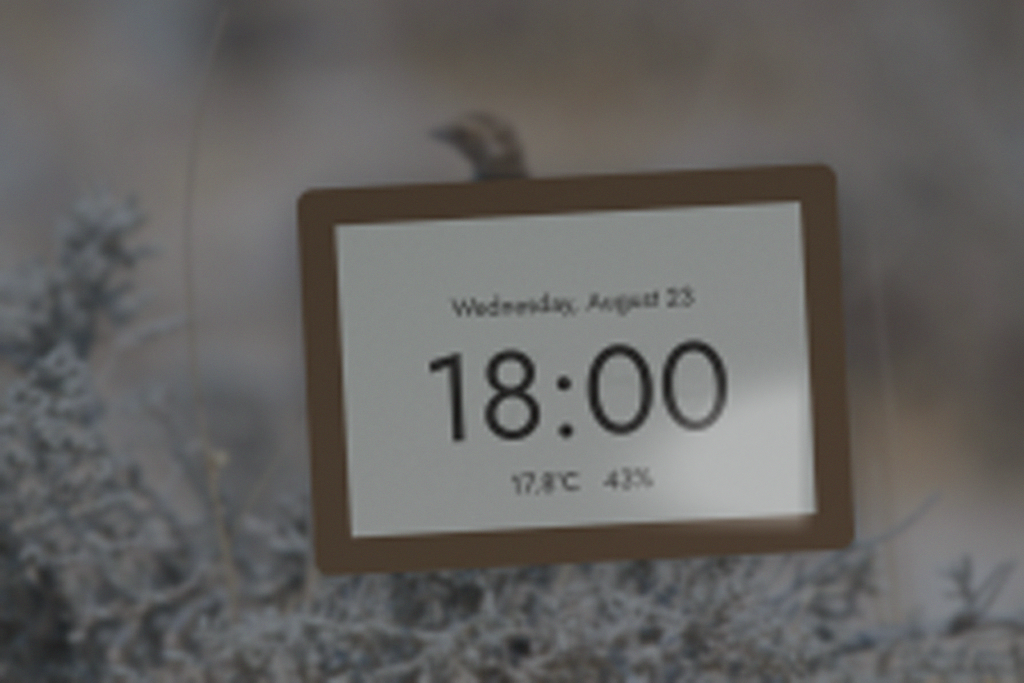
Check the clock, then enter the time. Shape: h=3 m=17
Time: h=18 m=0
